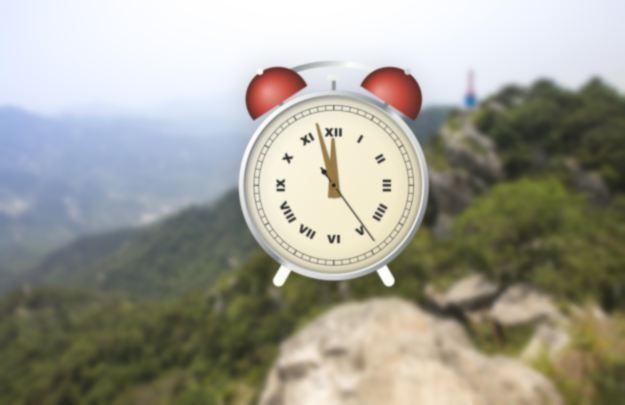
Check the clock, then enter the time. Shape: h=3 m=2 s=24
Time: h=11 m=57 s=24
